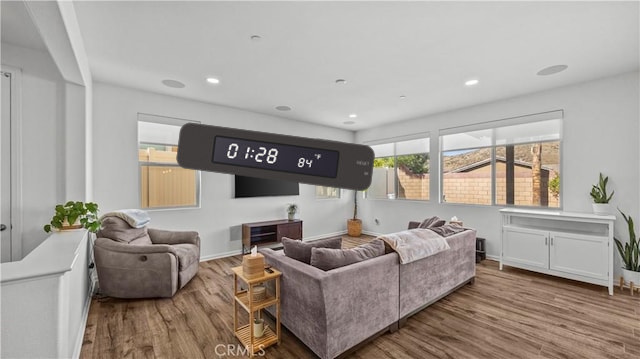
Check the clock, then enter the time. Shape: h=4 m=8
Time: h=1 m=28
